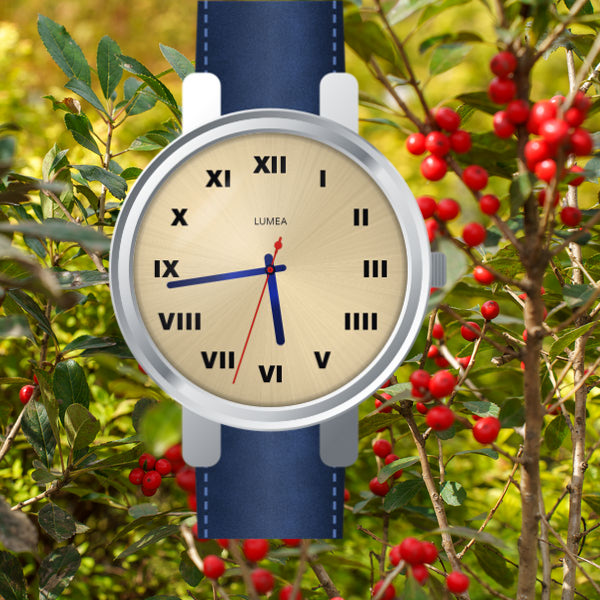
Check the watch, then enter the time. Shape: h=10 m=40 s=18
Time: h=5 m=43 s=33
